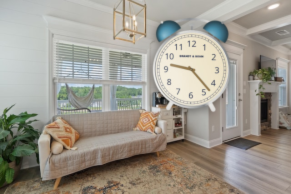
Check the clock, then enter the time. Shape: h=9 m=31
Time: h=9 m=23
